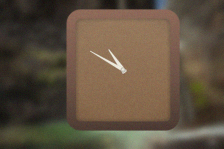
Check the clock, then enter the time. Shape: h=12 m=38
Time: h=10 m=50
